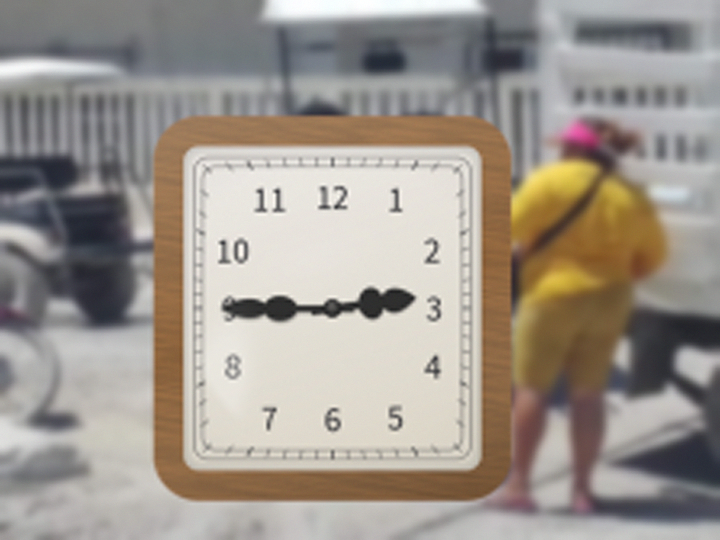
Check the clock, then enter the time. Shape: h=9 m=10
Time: h=2 m=45
